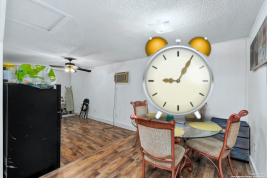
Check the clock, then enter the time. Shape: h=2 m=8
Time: h=9 m=5
